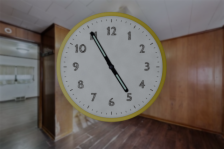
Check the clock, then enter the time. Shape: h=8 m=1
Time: h=4 m=55
